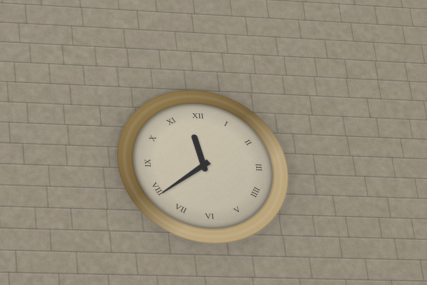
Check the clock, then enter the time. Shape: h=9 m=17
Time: h=11 m=39
